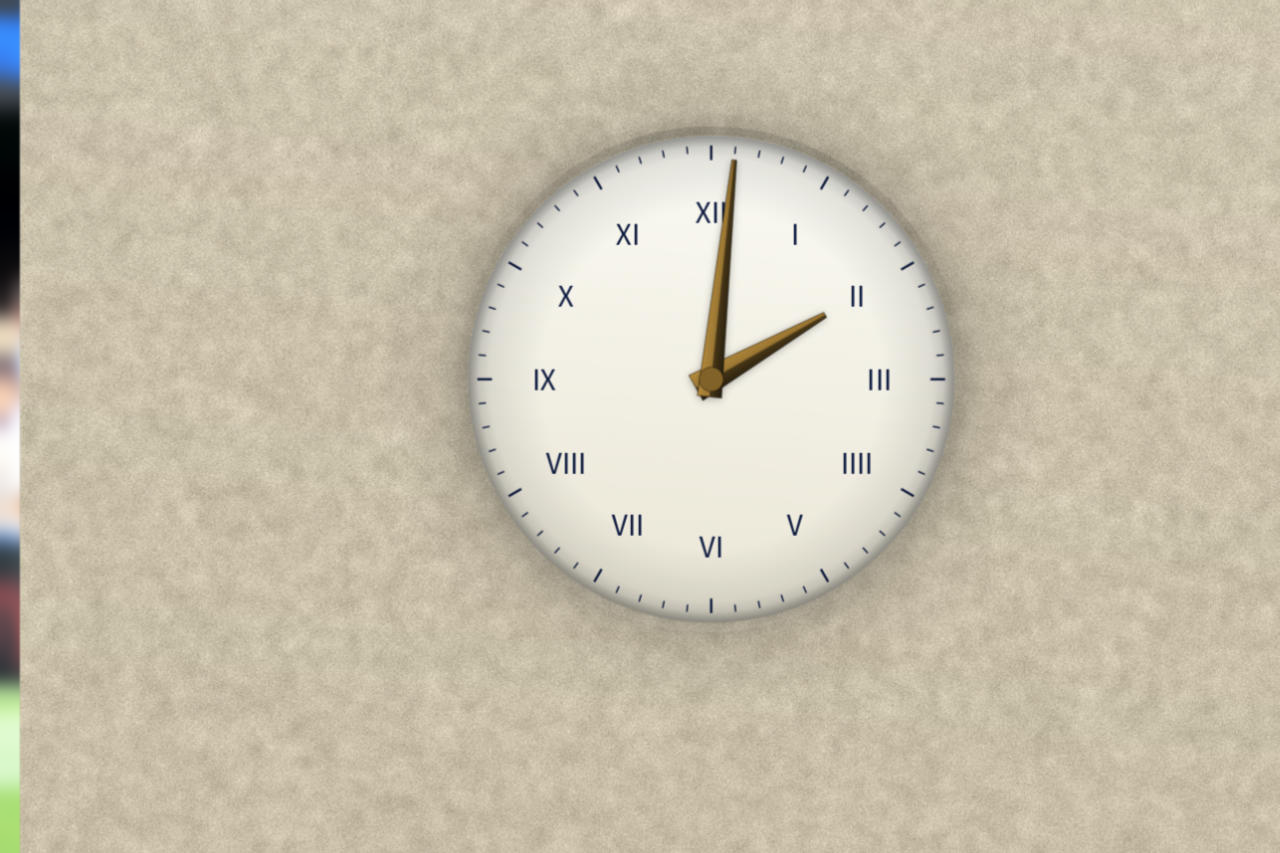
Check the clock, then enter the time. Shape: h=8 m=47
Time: h=2 m=1
